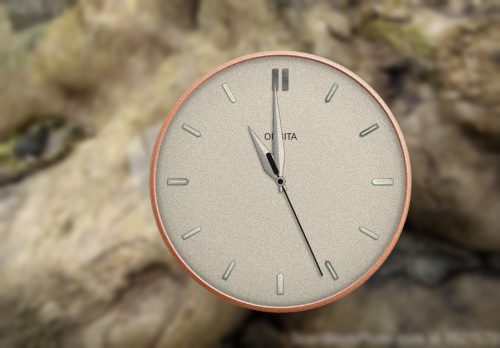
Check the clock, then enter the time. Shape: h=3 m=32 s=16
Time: h=10 m=59 s=26
